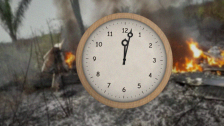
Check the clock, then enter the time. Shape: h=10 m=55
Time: h=12 m=2
